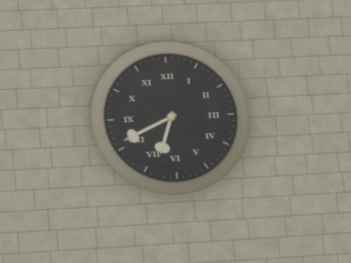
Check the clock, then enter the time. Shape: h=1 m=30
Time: h=6 m=41
